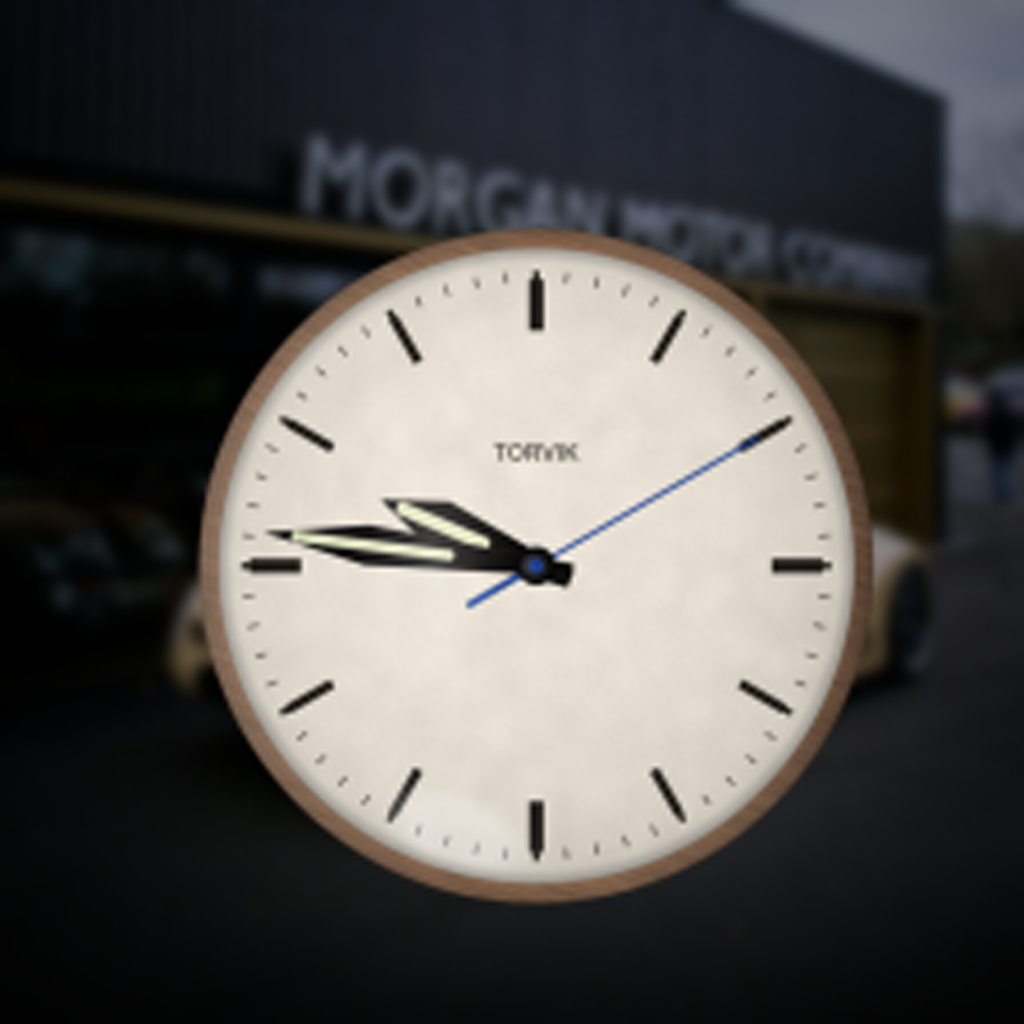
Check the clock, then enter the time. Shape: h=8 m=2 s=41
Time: h=9 m=46 s=10
